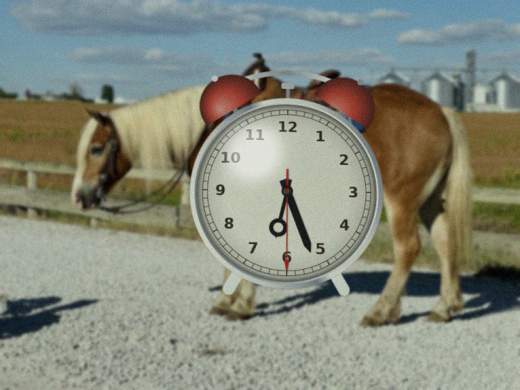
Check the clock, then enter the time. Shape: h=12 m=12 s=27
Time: h=6 m=26 s=30
